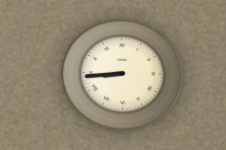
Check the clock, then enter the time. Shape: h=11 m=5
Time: h=8 m=44
